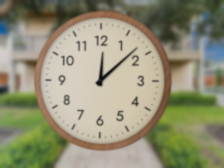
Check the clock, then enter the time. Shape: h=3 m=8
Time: h=12 m=8
